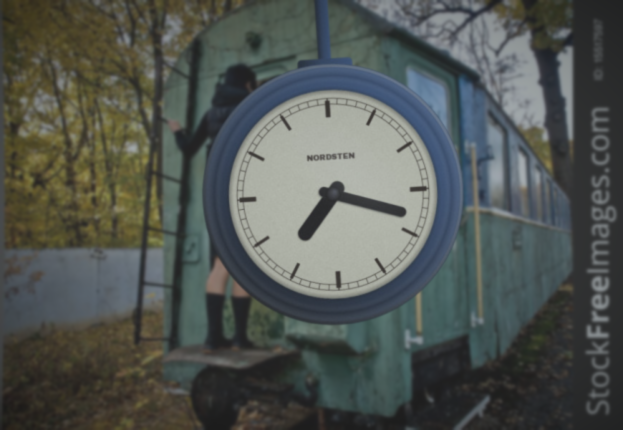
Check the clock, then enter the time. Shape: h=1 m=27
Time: h=7 m=18
